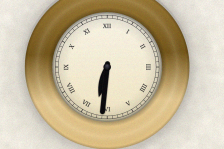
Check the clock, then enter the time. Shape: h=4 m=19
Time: h=6 m=31
